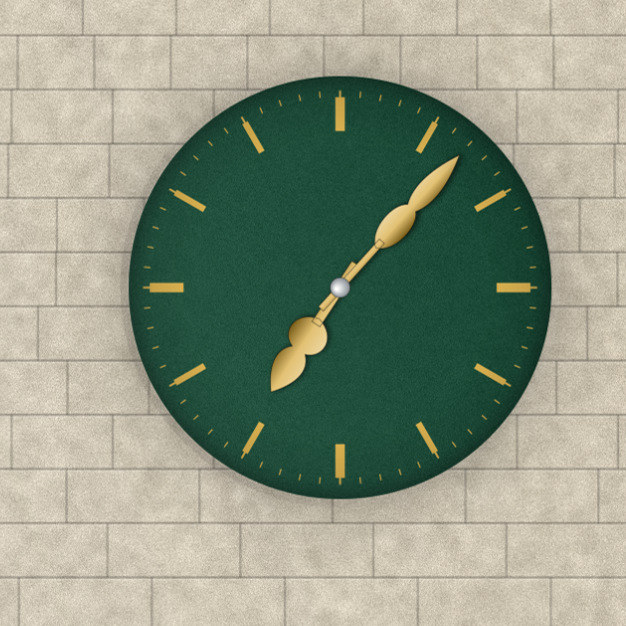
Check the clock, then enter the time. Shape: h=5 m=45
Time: h=7 m=7
